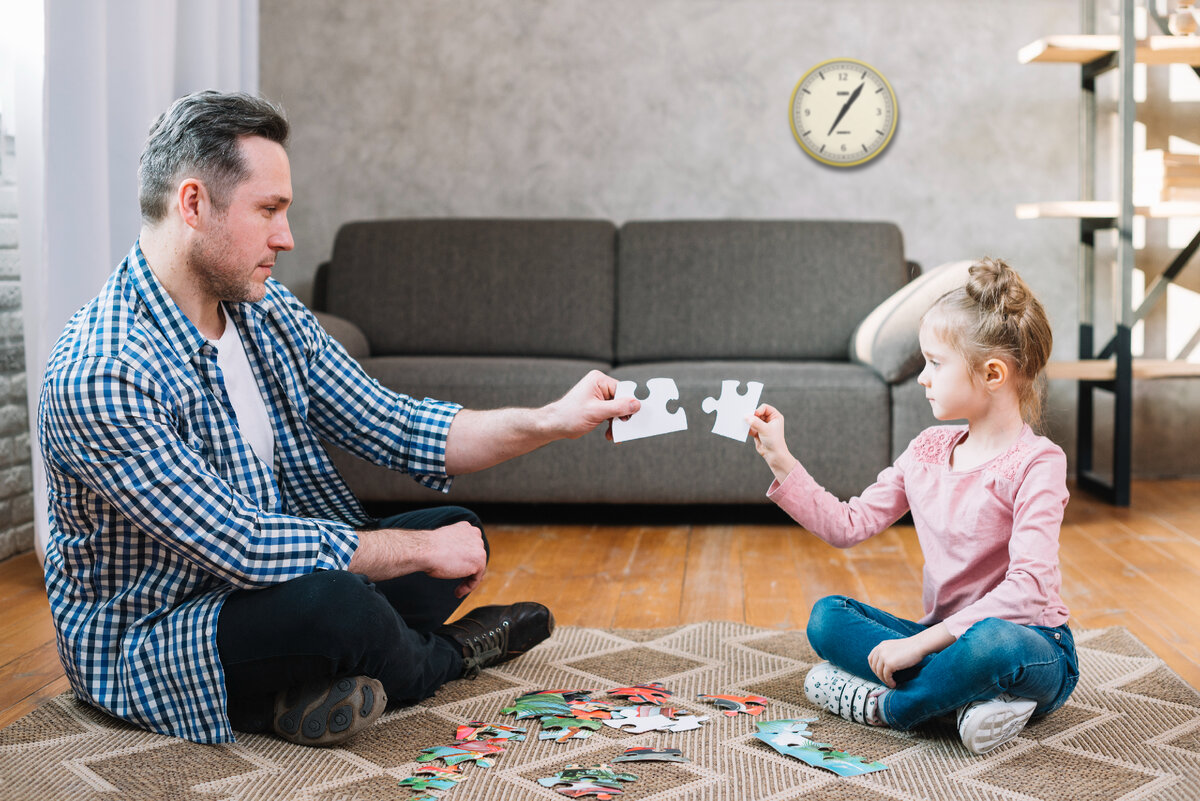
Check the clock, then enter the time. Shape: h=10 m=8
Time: h=7 m=6
